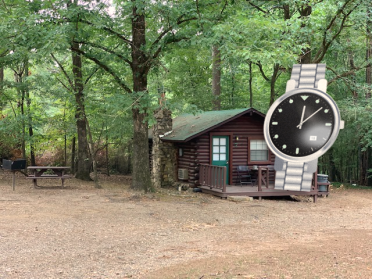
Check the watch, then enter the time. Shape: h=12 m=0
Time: h=12 m=8
